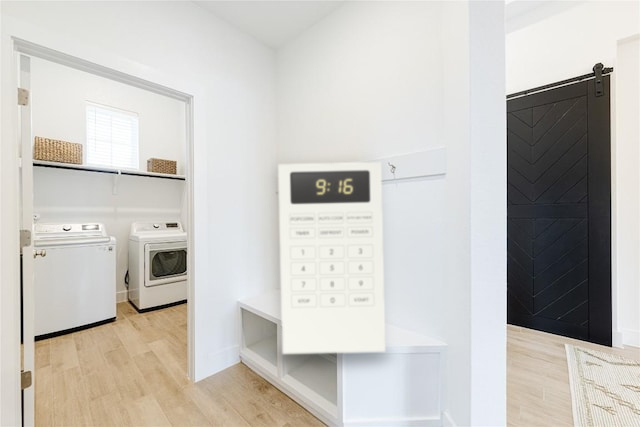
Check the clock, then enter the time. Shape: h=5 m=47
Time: h=9 m=16
